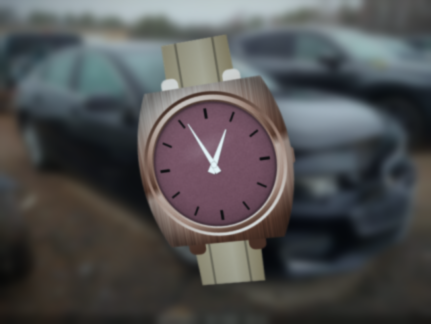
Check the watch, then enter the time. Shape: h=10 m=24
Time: h=12 m=56
